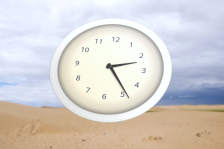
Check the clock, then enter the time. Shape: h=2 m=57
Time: h=2 m=24
